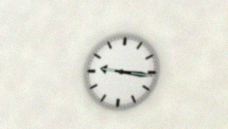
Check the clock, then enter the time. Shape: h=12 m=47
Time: h=9 m=16
